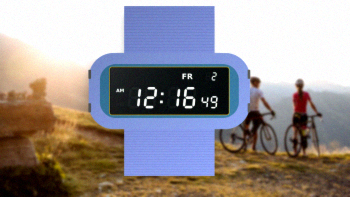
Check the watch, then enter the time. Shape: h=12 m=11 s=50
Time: h=12 m=16 s=49
